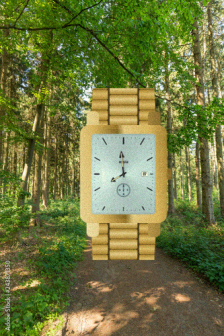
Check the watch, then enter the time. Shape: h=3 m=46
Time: h=7 m=59
